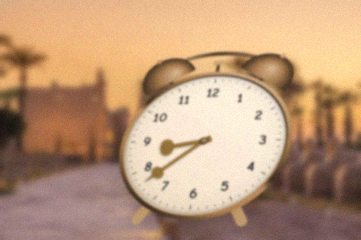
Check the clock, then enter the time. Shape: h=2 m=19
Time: h=8 m=38
